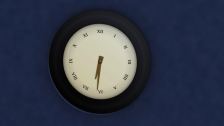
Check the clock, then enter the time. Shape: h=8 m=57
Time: h=6 m=31
